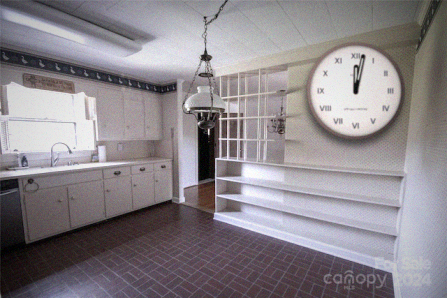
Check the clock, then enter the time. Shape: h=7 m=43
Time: h=12 m=2
